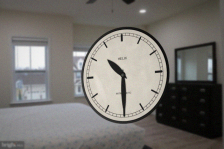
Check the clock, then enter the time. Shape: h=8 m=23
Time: h=10 m=30
